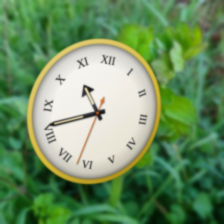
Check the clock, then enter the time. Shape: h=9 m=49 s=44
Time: h=10 m=41 s=32
